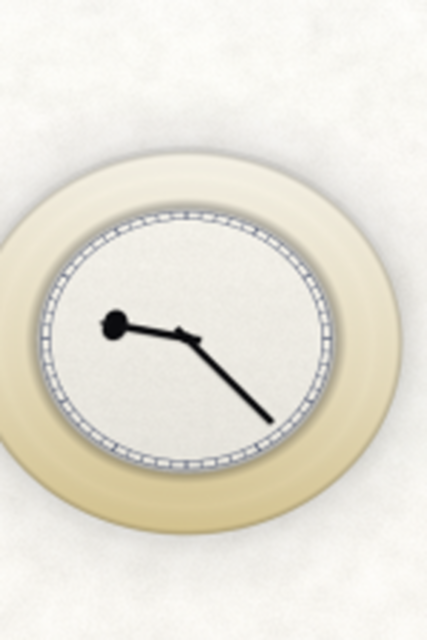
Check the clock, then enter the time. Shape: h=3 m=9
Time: h=9 m=23
